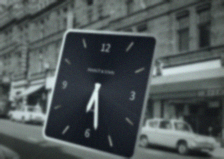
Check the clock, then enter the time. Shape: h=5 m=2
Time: h=6 m=28
